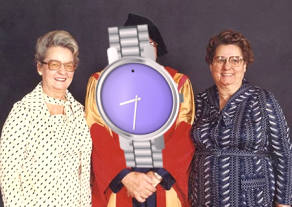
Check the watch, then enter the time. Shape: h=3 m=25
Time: h=8 m=32
